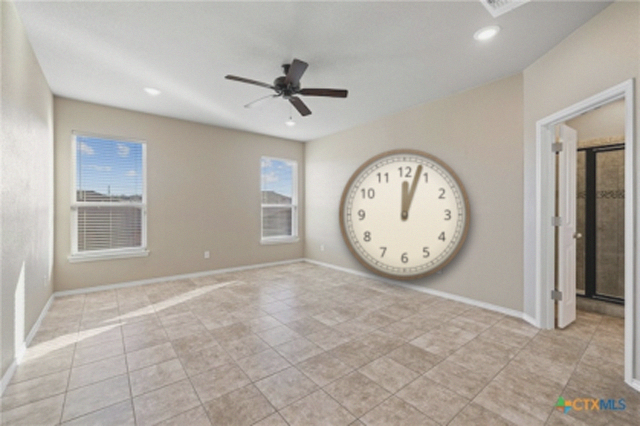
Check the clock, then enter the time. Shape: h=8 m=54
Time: h=12 m=3
